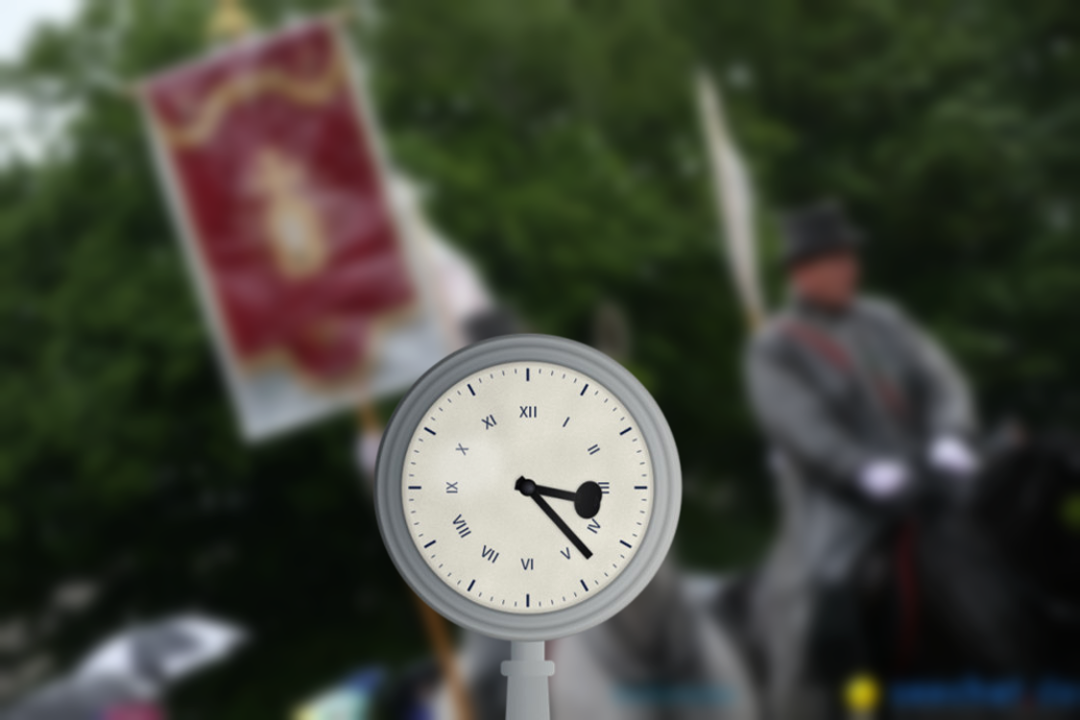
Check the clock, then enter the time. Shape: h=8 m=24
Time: h=3 m=23
